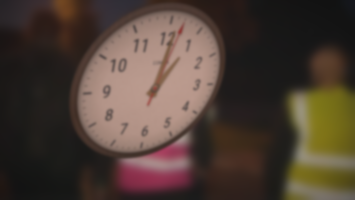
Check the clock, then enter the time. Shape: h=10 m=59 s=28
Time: h=1 m=1 s=2
